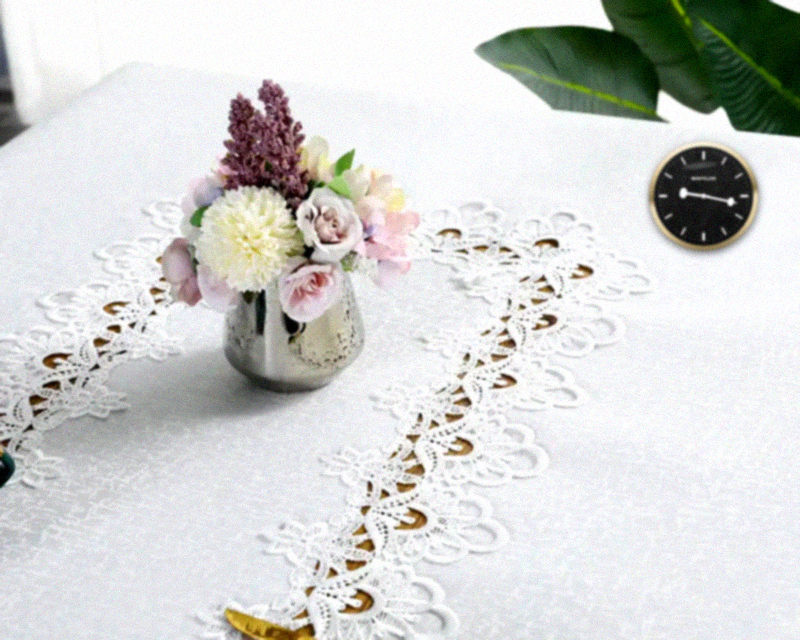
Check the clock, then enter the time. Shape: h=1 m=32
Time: h=9 m=17
